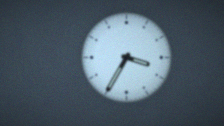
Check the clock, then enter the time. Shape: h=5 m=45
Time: h=3 m=35
